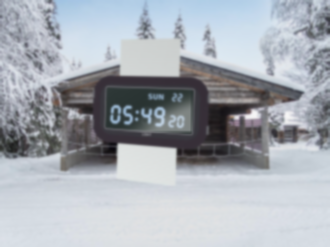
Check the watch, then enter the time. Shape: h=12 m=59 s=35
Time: h=5 m=49 s=20
